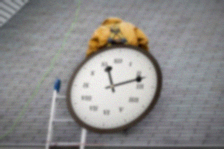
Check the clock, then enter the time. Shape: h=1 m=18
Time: h=11 m=12
